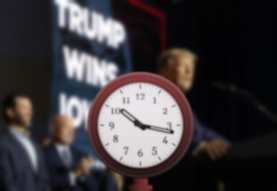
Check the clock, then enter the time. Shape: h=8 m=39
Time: h=10 m=17
